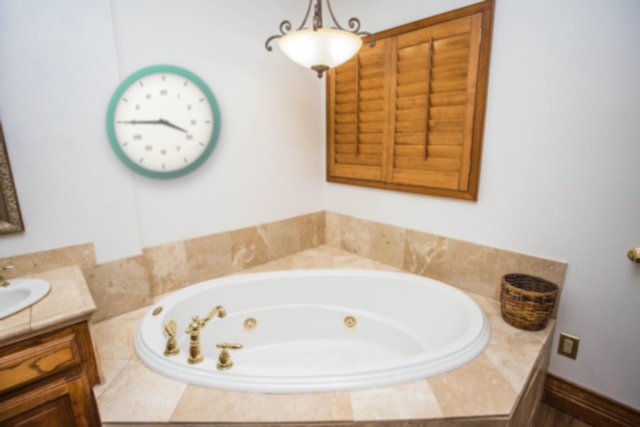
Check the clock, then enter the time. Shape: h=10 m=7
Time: h=3 m=45
